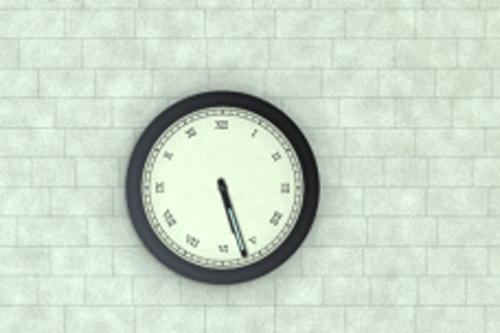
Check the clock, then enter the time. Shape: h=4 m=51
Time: h=5 m=27
